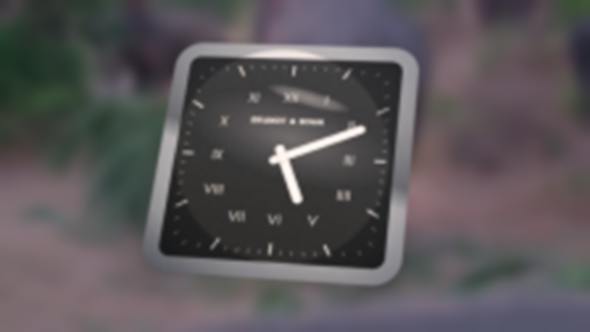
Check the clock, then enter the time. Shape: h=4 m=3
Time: h=5 m=11
